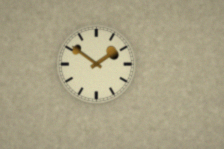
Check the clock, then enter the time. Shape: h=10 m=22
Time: h=1 m=51
